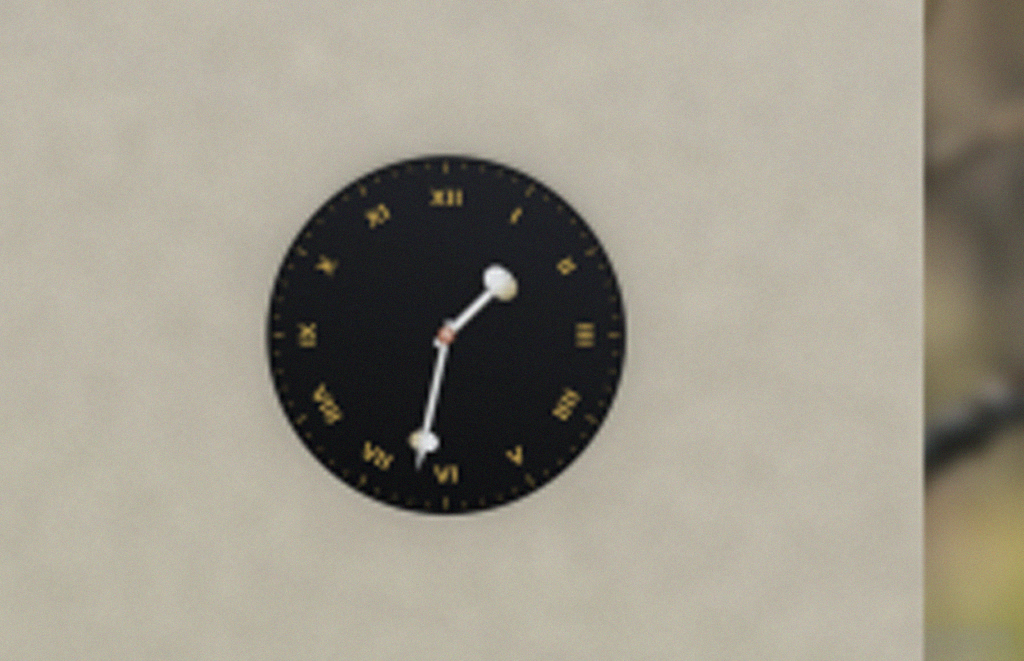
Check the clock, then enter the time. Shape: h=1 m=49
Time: h=1 m=32
